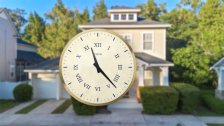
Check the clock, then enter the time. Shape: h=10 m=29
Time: h=11 m=23
